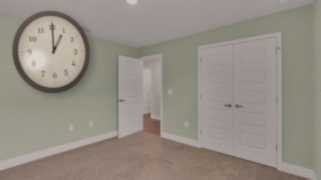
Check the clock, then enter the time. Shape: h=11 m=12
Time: h=1 m=0
